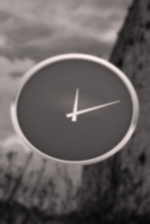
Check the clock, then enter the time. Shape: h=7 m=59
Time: h=12 m=12
